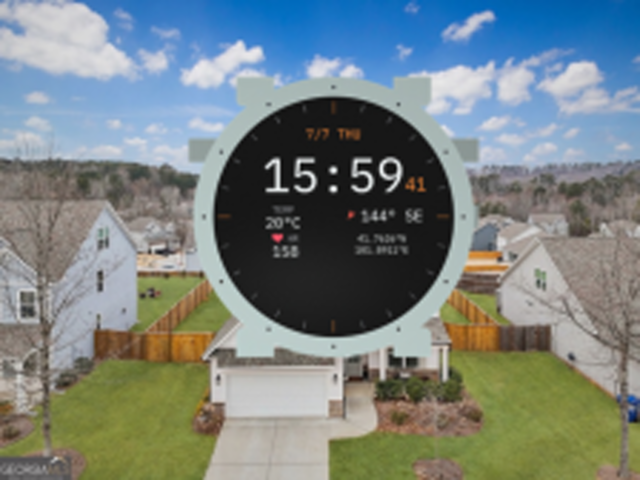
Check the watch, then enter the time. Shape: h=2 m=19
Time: h=15 m=59
